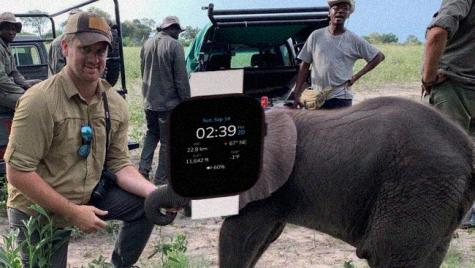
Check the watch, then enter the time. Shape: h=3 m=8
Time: h=2 m=39
